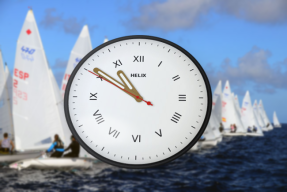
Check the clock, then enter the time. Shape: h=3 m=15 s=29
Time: h=10 m=50 s=50
